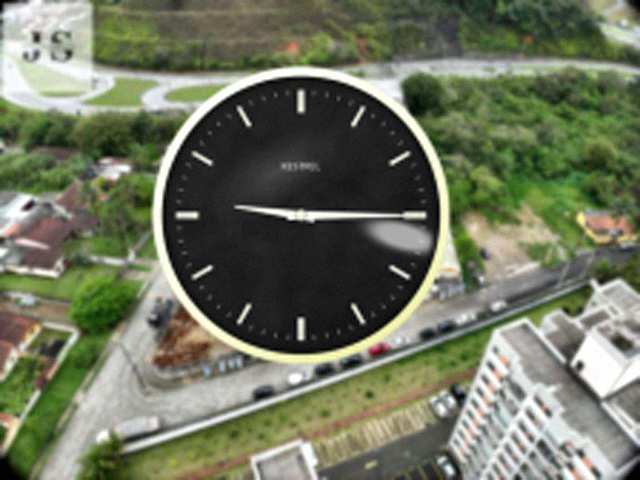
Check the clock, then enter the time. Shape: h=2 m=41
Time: h=9 m=15
